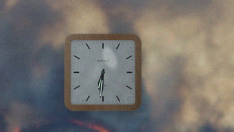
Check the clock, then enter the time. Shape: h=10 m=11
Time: h=6 m=31
